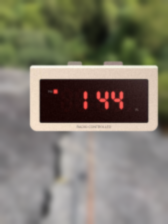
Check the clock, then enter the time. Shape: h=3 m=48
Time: h=1 m=44
